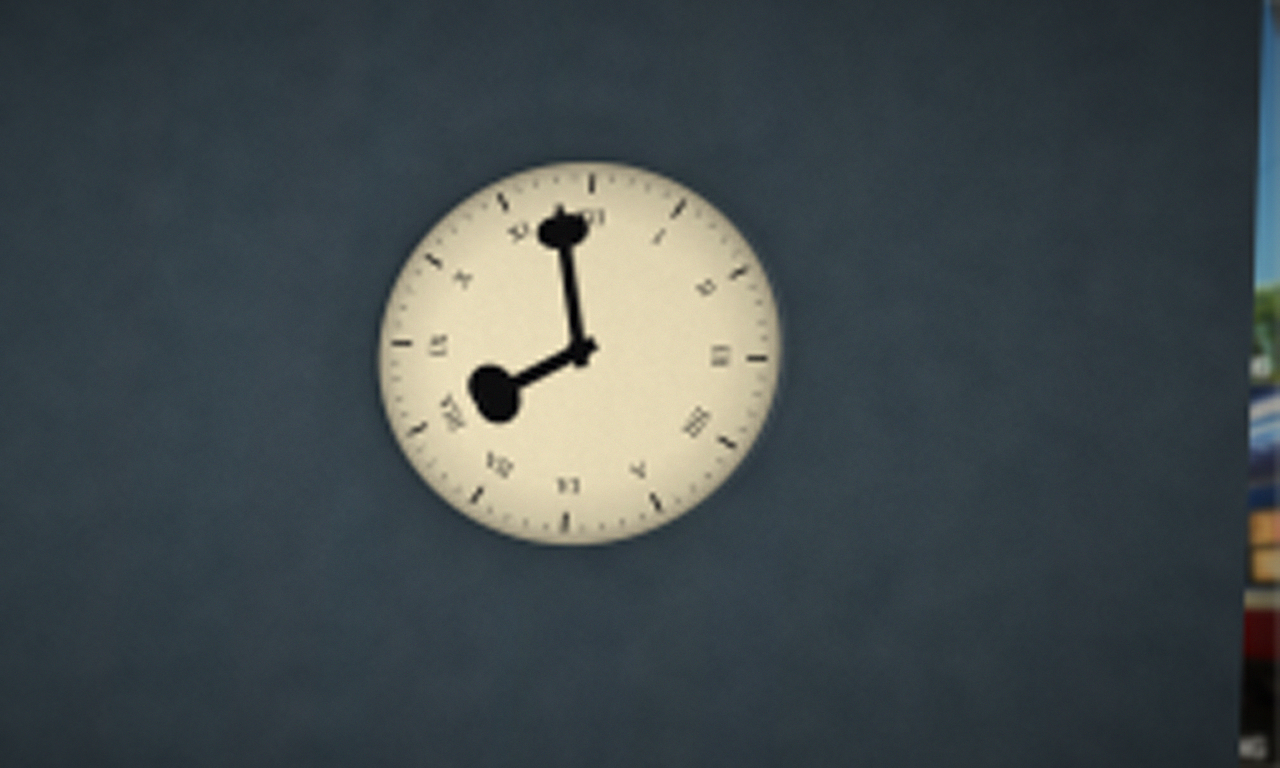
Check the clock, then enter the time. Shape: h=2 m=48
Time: h=7 m=58
